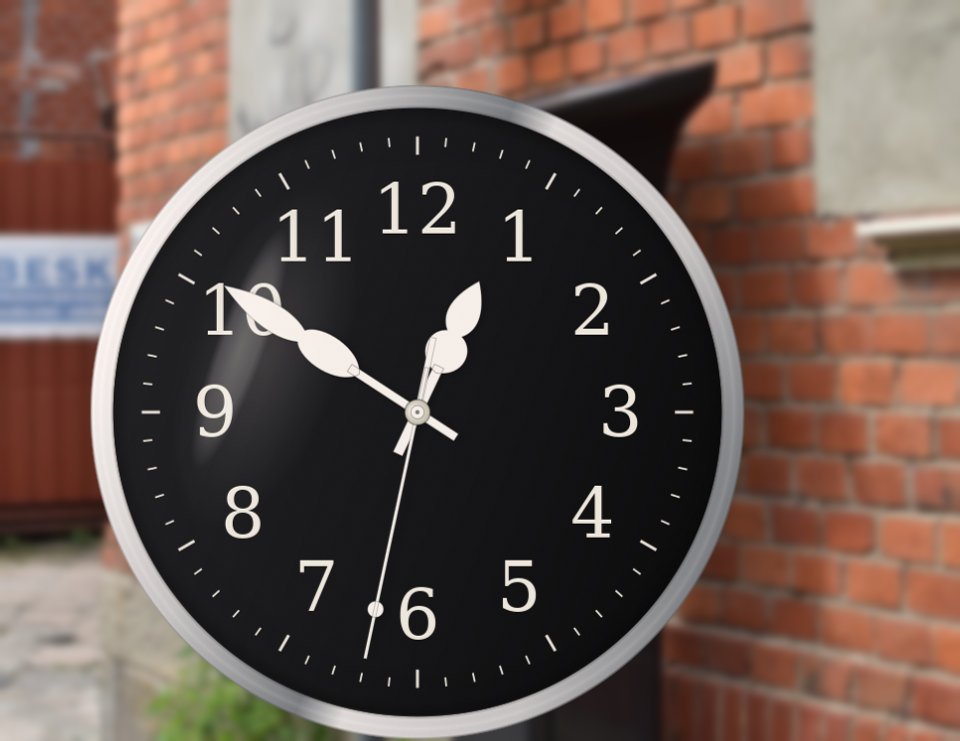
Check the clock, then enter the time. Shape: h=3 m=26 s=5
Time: h=12 m=50 s=32
